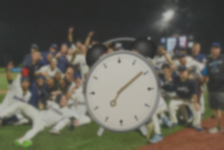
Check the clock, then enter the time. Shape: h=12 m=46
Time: h=7 m=9
